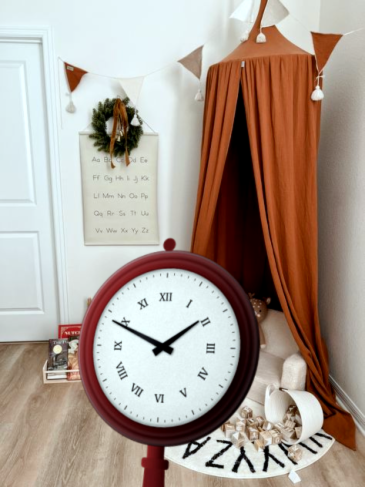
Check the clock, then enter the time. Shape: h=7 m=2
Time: h=1 m=49
